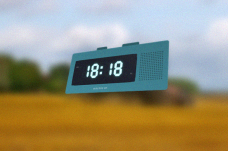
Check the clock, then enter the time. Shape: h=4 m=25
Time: h=18 m=18
